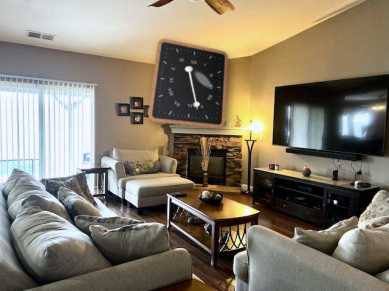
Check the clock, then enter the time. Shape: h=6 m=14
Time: h=11 m=27
